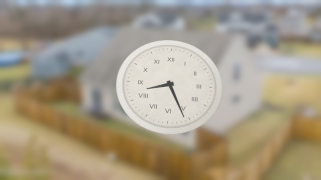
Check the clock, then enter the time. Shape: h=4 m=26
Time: h=8 m=26
